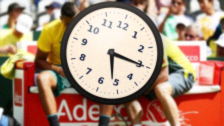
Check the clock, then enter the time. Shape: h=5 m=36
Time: h=5 m=15
